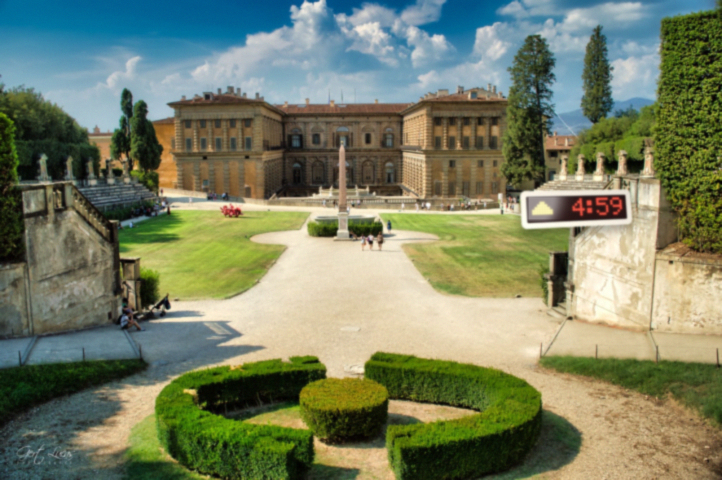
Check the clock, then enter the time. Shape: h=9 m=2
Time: h=4 m=59
